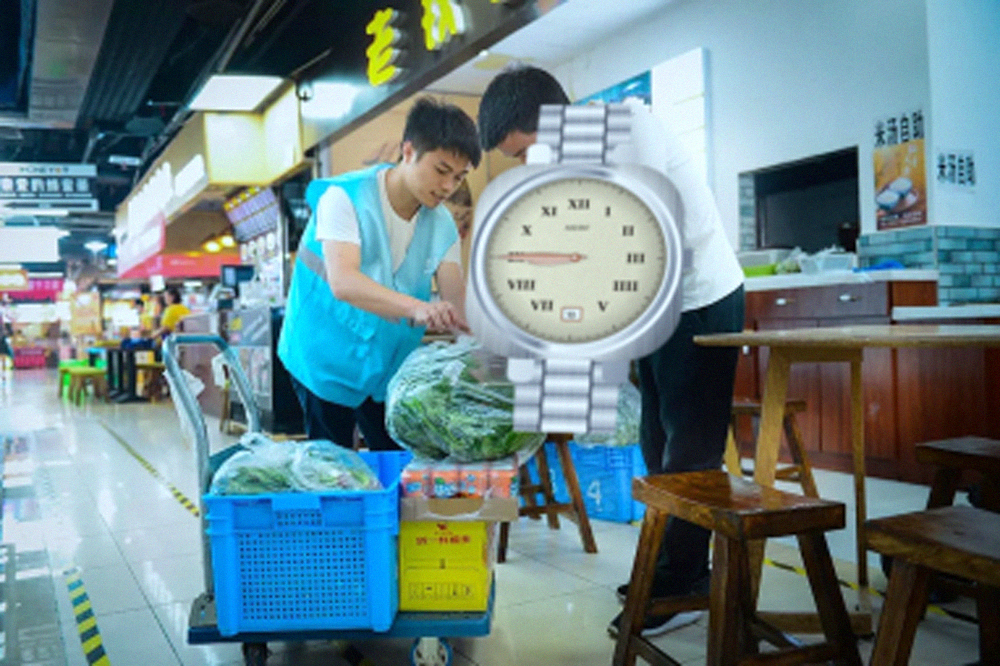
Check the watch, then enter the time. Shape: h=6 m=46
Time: h=8 m=45
